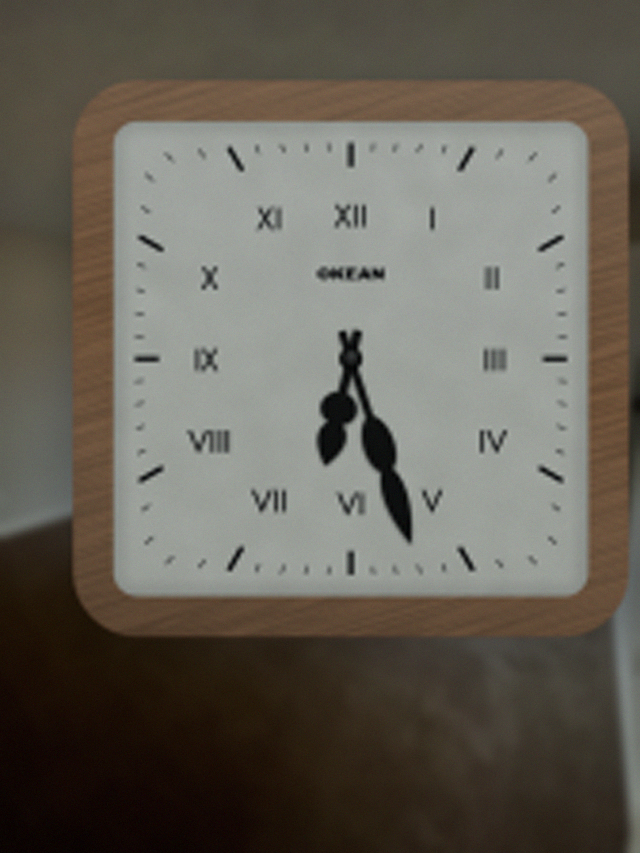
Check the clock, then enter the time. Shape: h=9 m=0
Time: h=6 m=27
